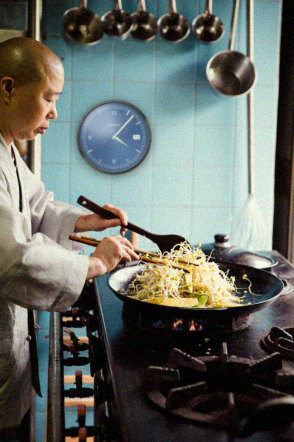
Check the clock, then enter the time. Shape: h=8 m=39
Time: h=4 m=7
